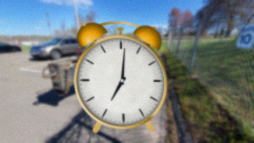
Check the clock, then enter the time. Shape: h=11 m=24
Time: h=7 m=1
